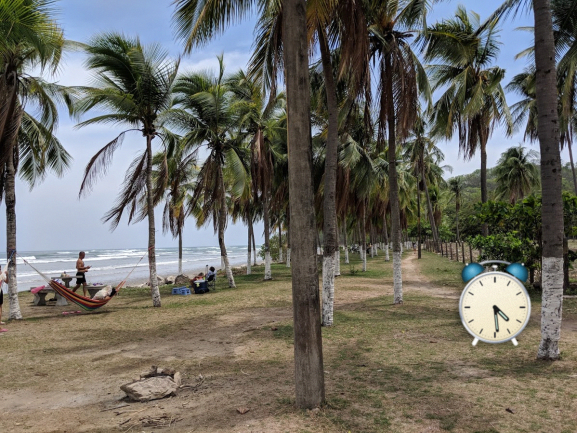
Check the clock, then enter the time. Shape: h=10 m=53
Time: h=4 m=29
